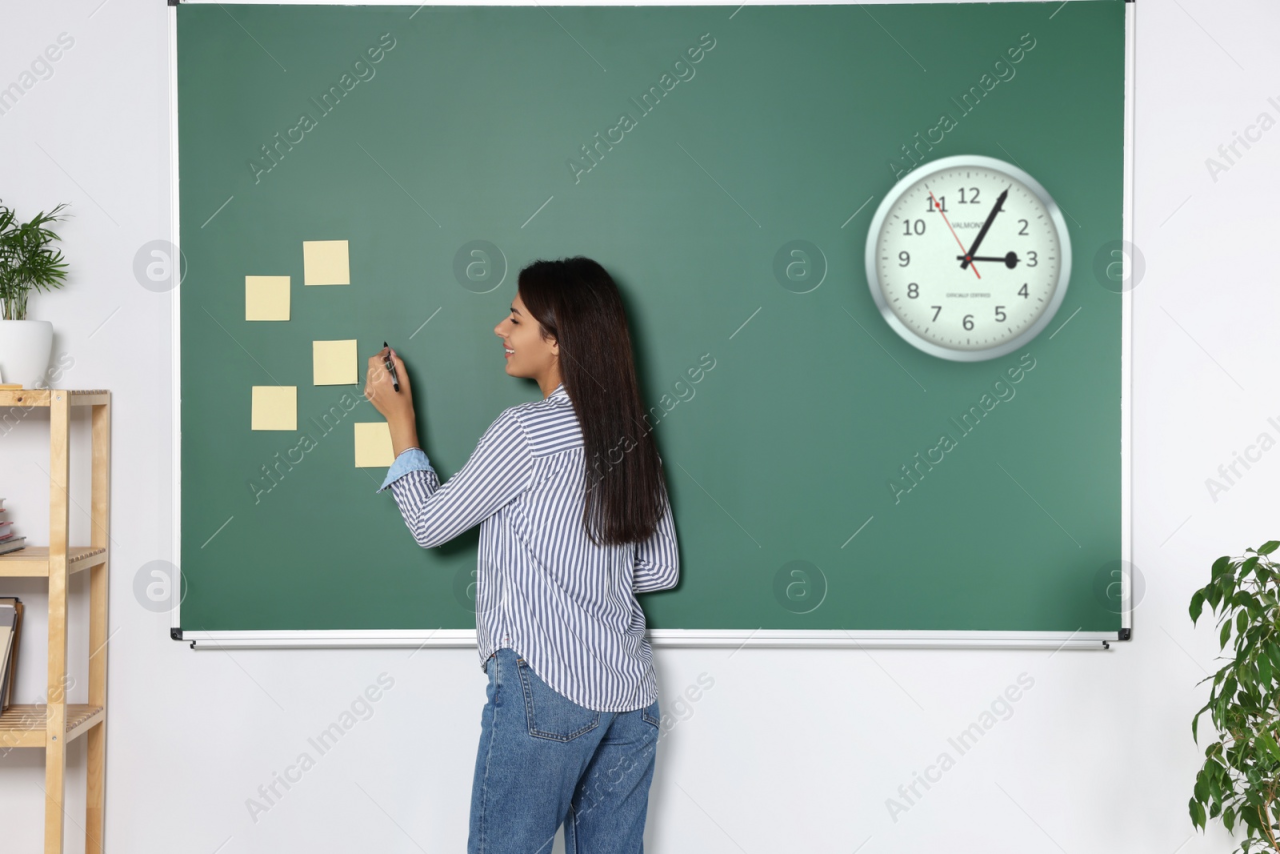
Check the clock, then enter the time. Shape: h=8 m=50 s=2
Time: h=3 m=4 s=55
